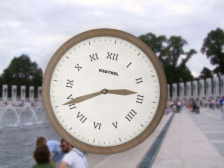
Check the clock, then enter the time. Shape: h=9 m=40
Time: h=2 m=40
